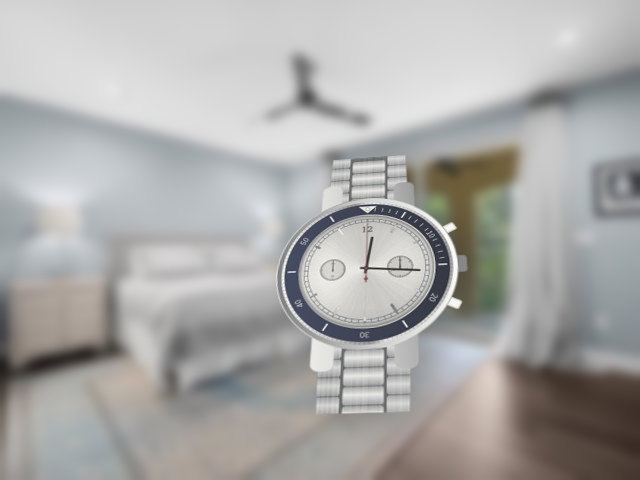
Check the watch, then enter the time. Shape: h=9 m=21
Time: h=12 m=16
